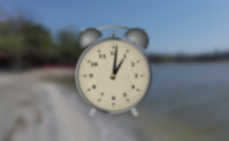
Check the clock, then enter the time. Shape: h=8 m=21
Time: h=1 m=1
